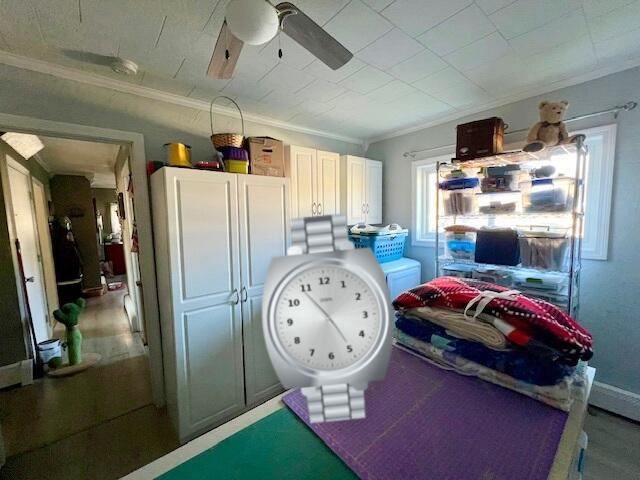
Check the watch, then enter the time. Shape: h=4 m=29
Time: h=4 m=54
